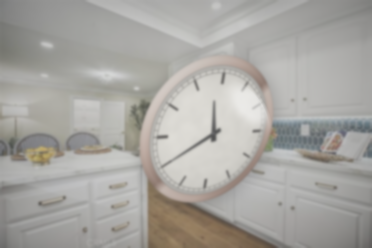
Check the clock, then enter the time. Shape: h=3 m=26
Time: h=11 m=40
